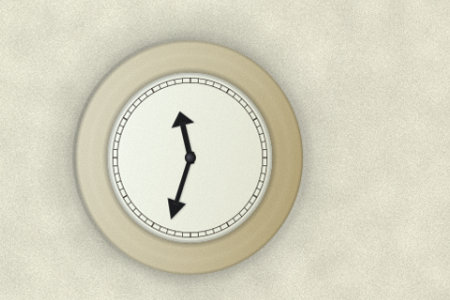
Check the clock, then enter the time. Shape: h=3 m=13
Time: h=11 m=33
